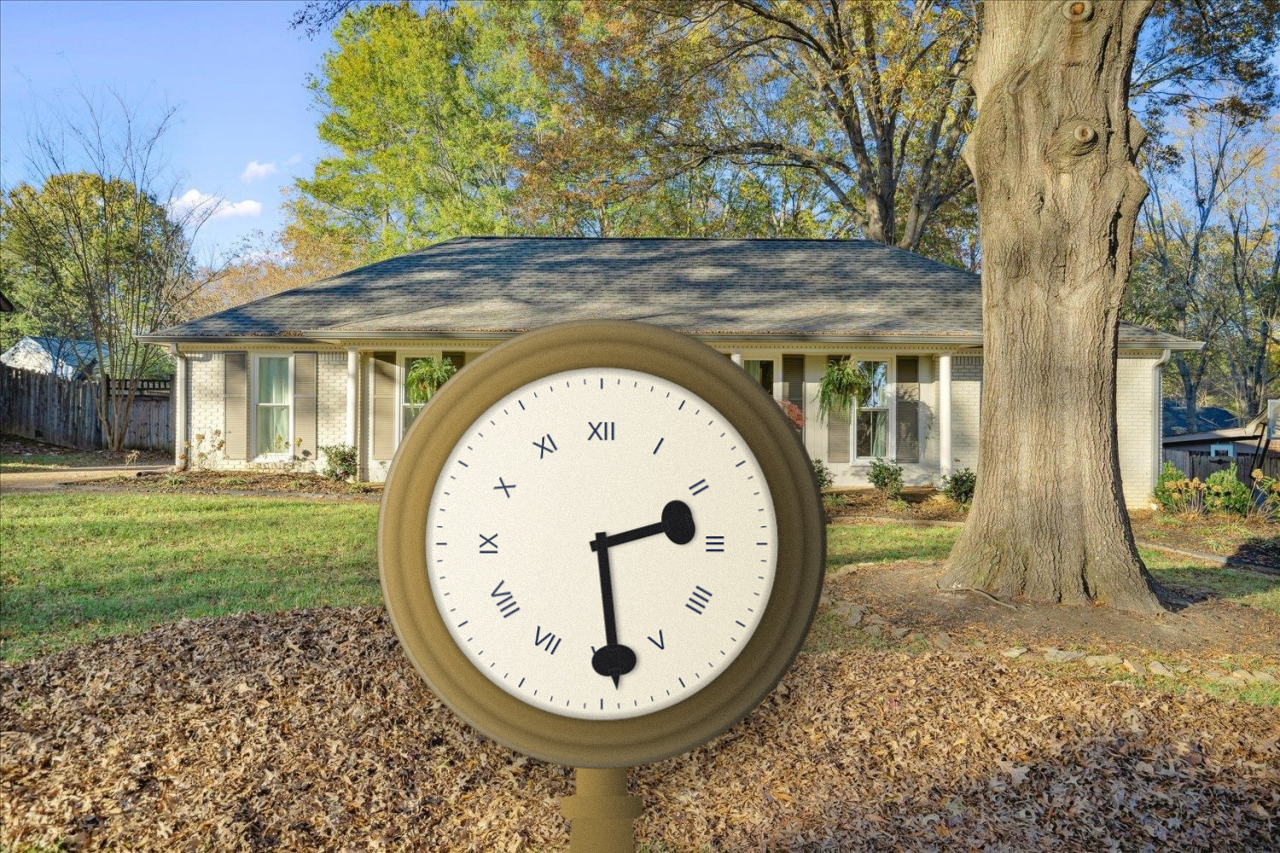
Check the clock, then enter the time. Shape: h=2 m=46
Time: h=2 m=29
